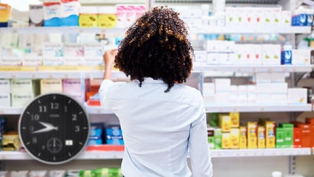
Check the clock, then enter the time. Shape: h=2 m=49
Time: h=9 m=43
